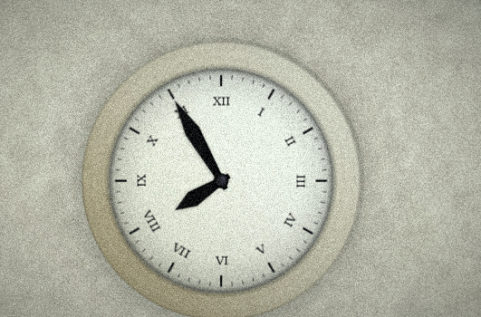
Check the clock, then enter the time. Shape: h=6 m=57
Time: h=7 m=55
